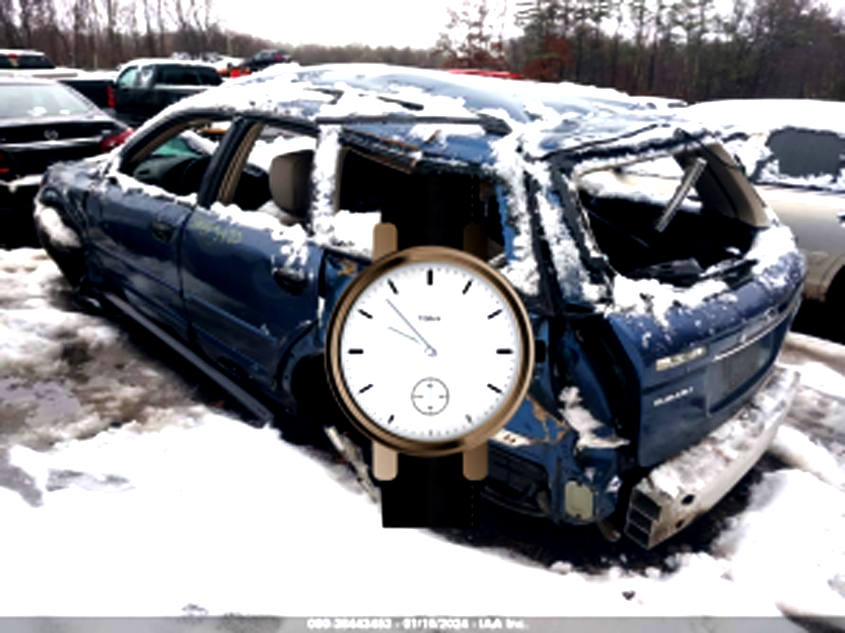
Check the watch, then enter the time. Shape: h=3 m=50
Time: h=9 m=53
